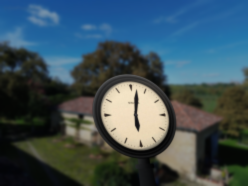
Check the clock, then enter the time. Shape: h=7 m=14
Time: h=6 m=2
